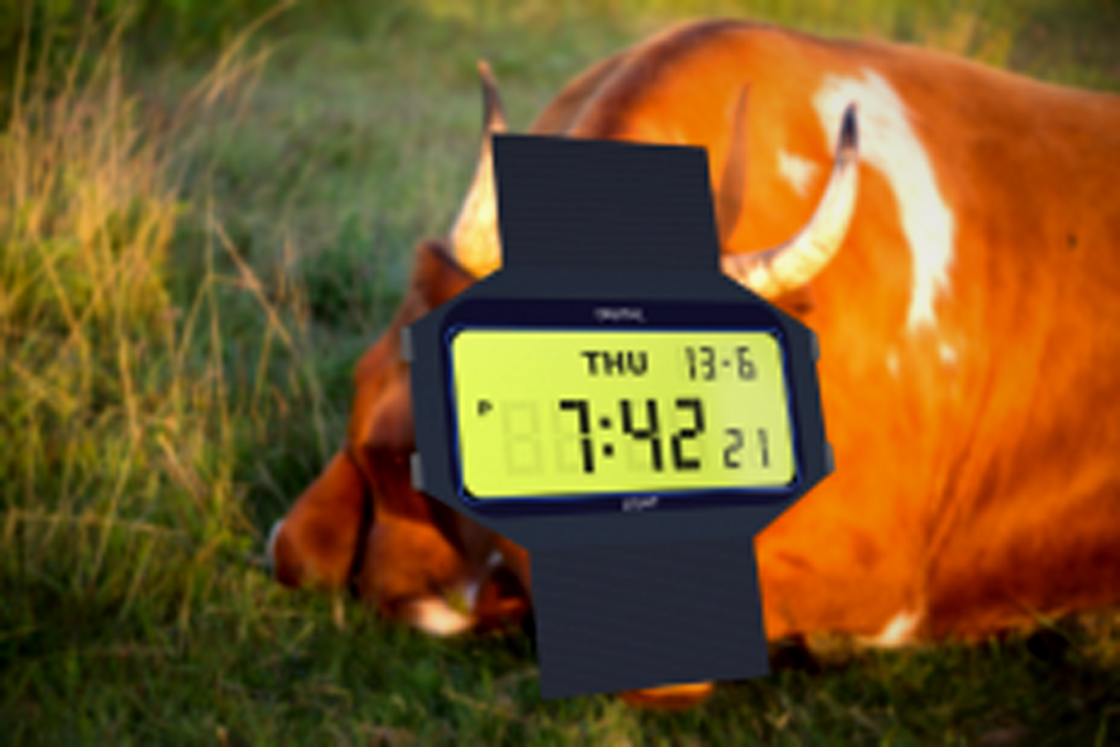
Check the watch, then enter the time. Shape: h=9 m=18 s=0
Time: h=7 m=42 s=21
